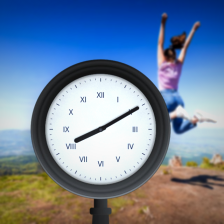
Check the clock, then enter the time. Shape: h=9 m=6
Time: h=8 m=10
